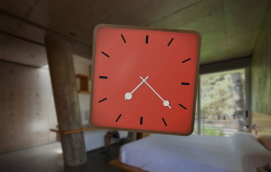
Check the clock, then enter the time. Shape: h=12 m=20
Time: h=7 m=22
